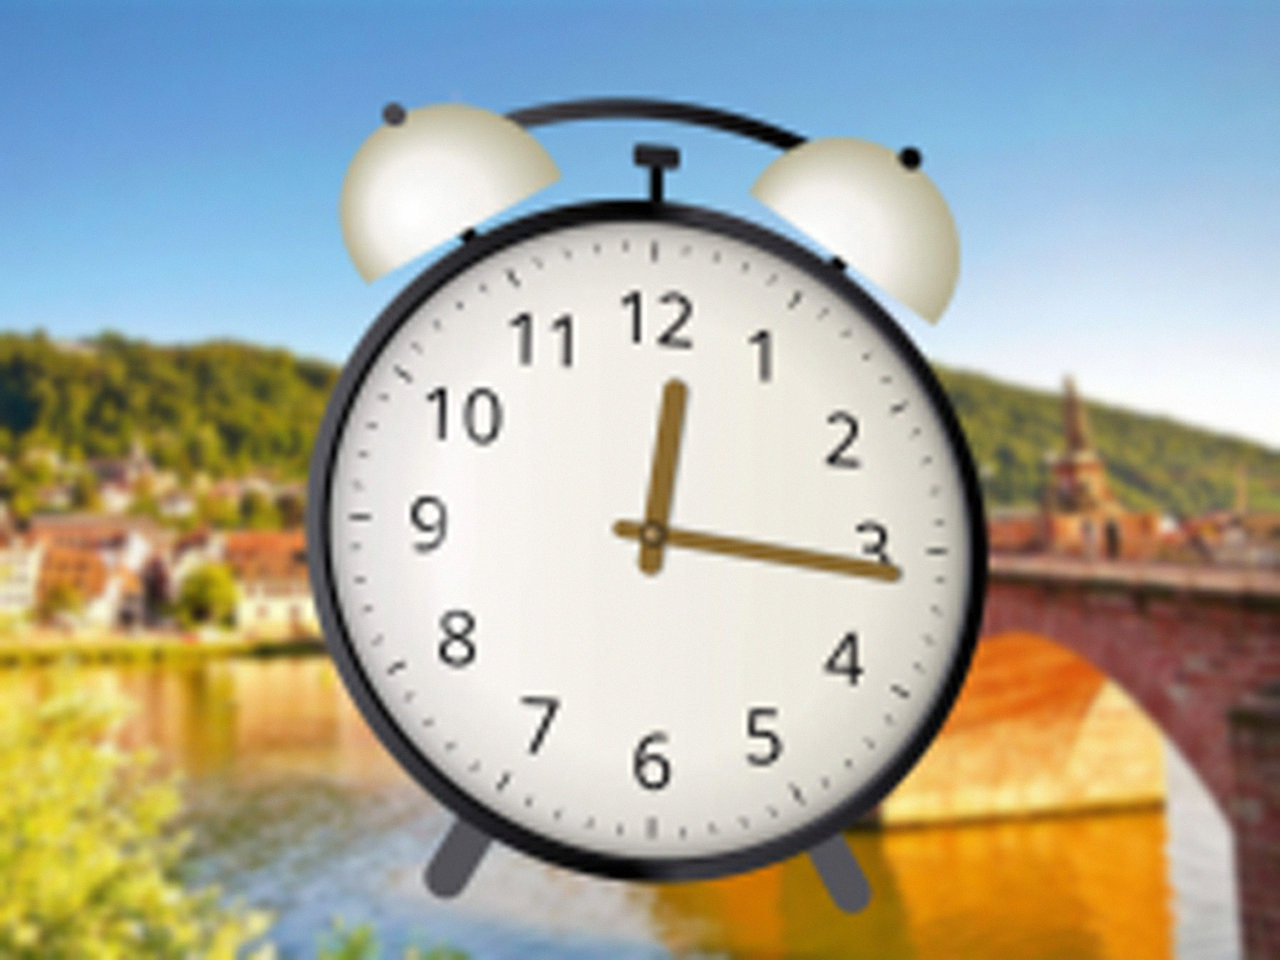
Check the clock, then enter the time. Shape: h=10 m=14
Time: h=12 m=16
